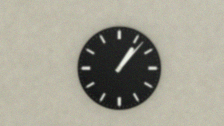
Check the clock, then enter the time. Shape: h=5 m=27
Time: h=1 m=7
